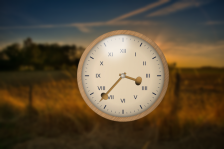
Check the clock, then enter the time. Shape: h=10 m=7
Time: h=3 m=37
